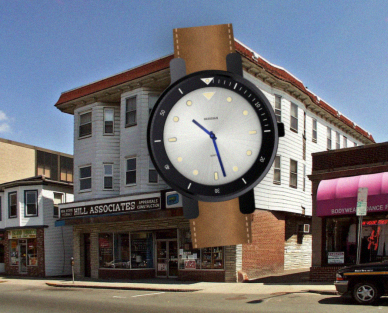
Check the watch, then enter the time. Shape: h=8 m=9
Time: h=10 m=28
